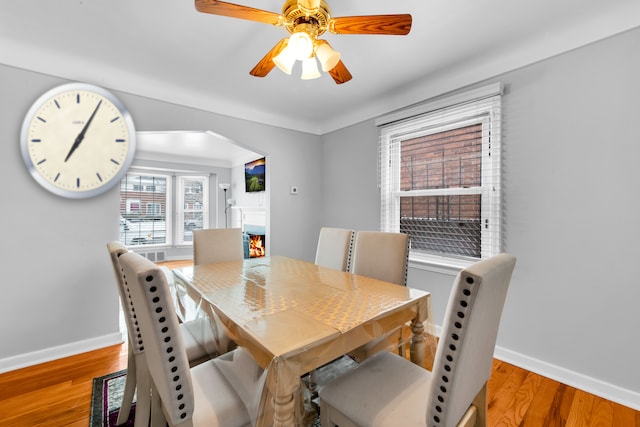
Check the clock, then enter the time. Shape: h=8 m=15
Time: h=7 m=5
